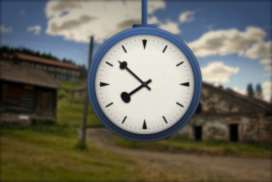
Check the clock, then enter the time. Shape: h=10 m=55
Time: h=7 m=52
